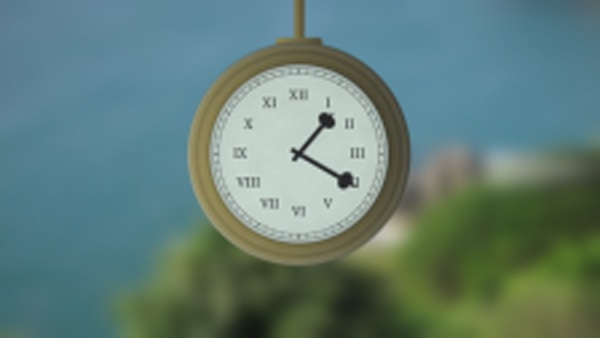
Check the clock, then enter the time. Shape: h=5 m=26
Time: h=1 m=20
